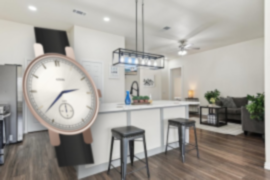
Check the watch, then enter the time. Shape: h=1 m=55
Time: h=2 m=38
